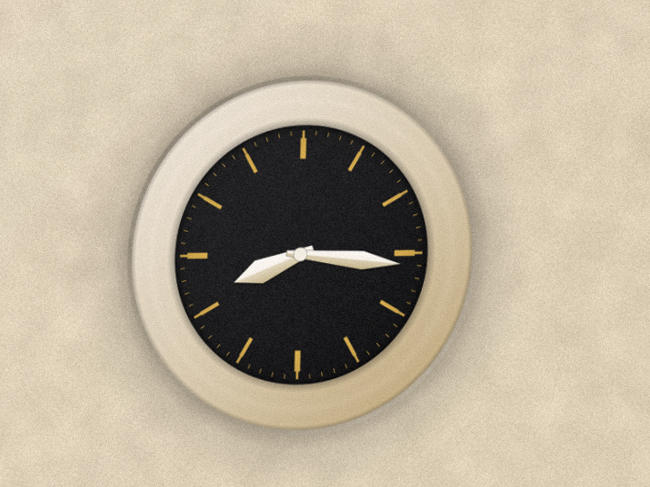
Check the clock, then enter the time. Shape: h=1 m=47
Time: h=8 m=16
